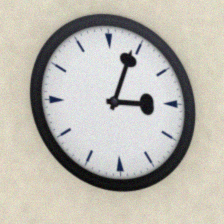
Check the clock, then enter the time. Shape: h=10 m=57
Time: h=3 m=4
